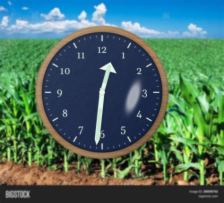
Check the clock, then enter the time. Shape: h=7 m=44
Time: h=12 m=31
